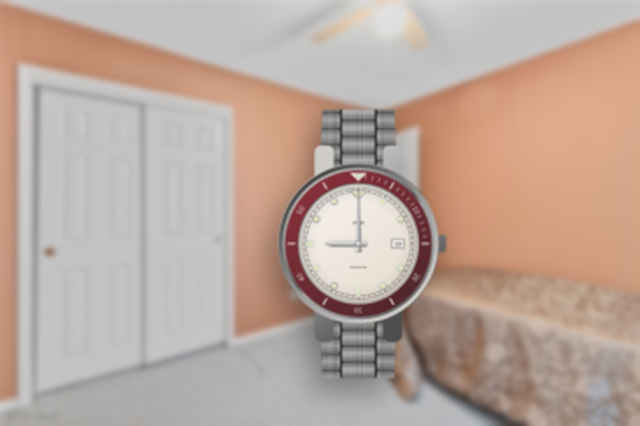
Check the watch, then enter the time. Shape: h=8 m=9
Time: h=9 m=0
